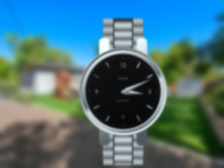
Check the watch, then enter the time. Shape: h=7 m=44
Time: h=3 m=11
